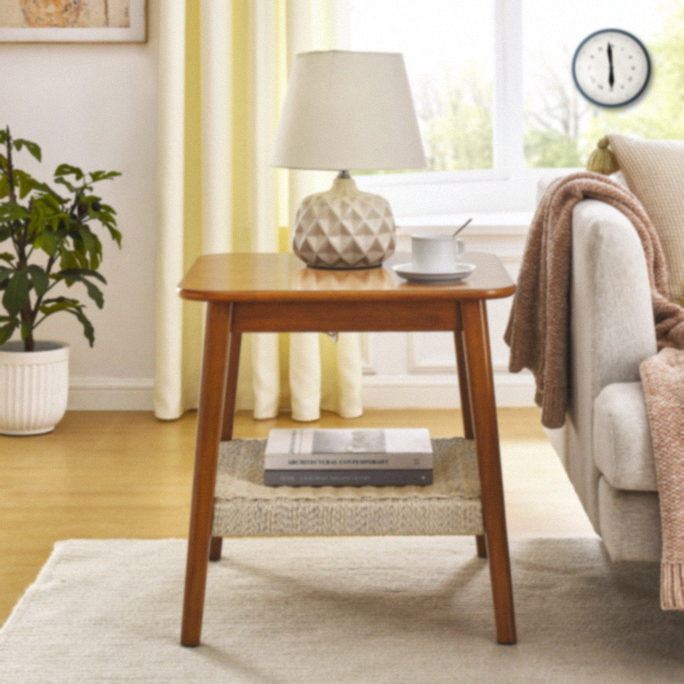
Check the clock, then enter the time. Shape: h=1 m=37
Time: h=5 m=59
